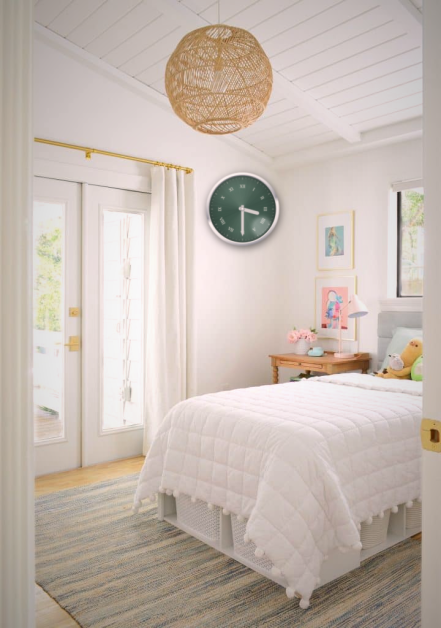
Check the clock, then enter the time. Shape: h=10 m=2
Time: h=3 m=30
